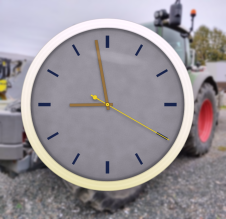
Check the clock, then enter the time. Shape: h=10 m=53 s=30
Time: h=8 m=58 s=20
